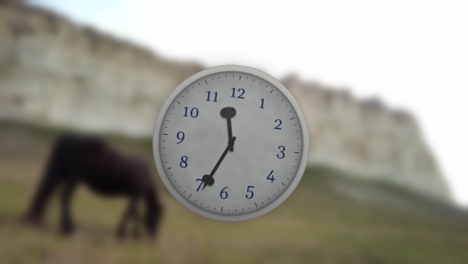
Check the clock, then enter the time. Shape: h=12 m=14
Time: h=11 m=34
